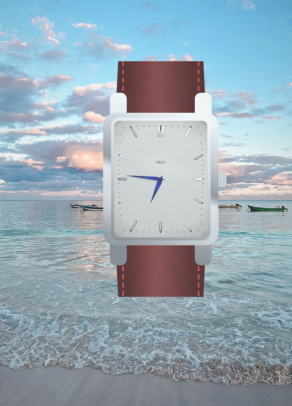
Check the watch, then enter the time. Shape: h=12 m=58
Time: h=6 m=46
